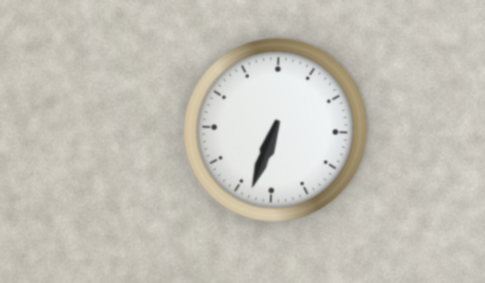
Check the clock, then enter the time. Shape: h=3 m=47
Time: h=6 m=33
